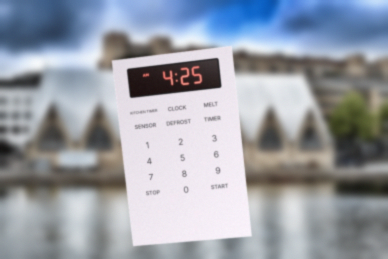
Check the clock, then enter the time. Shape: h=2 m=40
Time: h=4 m=25
